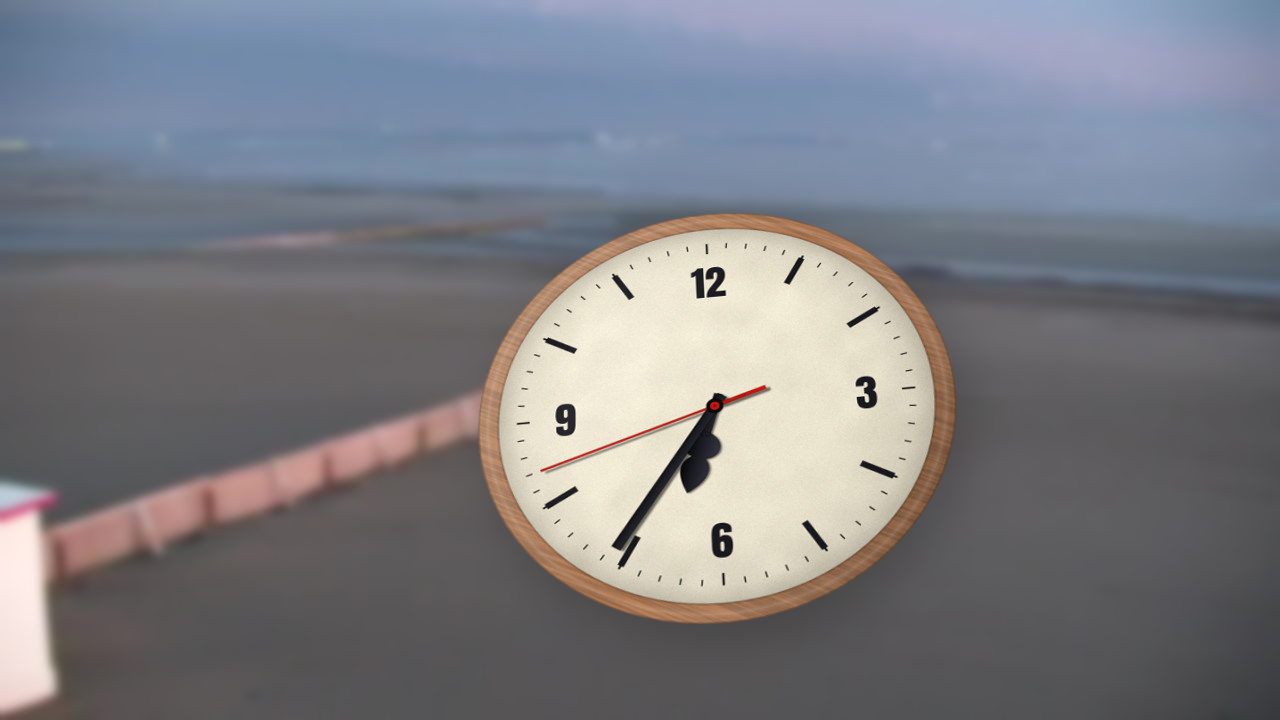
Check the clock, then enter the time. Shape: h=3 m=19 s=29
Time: h=6 m=35 s=42
